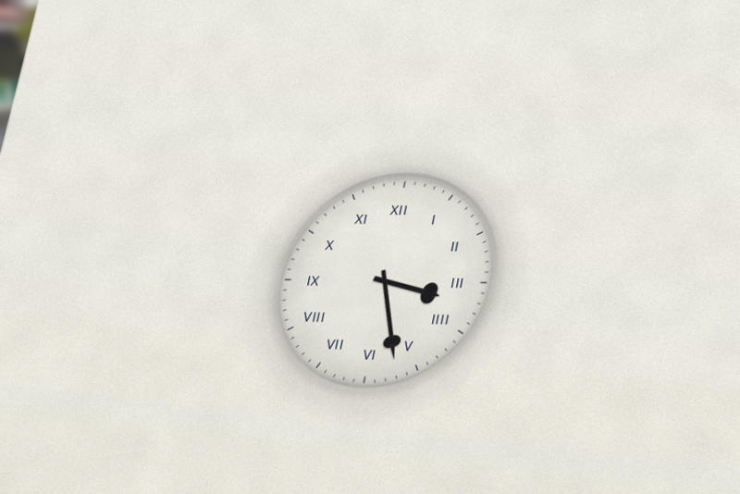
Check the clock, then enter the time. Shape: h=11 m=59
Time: h=3 m=27
